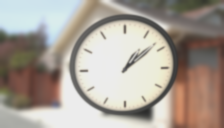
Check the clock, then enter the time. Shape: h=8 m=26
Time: h=1 m=8
